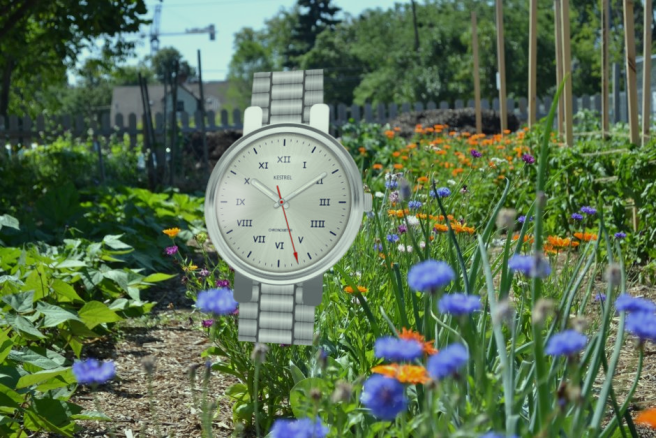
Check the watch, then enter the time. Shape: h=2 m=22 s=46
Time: h=10 m=9 s=27
